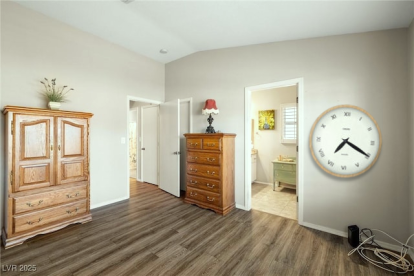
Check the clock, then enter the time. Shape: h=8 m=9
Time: h=7 m=20
